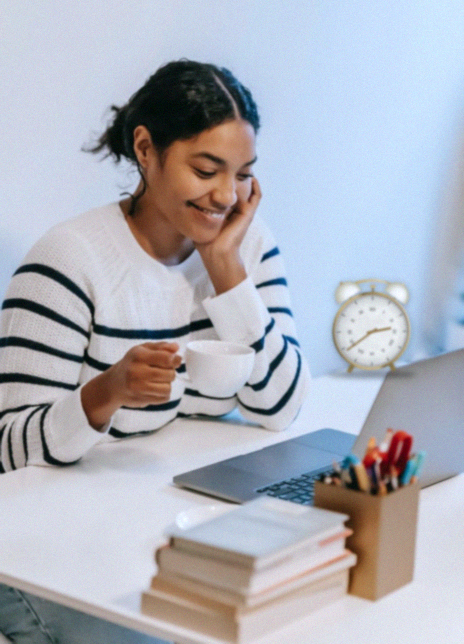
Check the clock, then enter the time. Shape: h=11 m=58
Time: h=2 m=39
